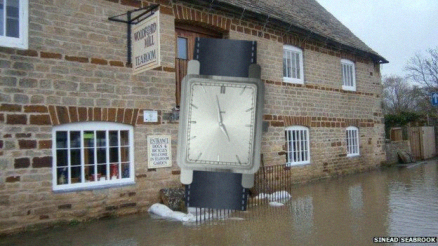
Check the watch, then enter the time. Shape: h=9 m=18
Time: h=4 m=58
